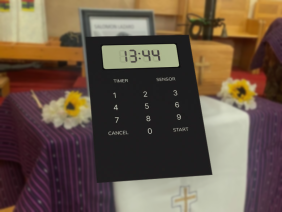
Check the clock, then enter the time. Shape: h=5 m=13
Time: h=13 m=44
